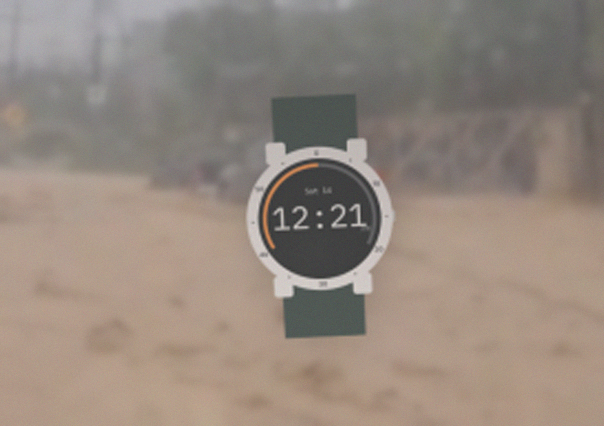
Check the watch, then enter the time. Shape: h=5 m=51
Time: h=12 m=21
